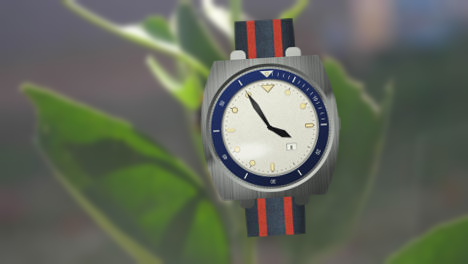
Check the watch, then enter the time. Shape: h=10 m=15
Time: h=3 m=55
